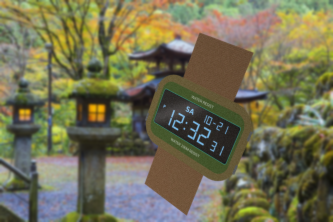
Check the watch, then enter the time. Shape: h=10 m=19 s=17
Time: h=12 m=32 s=31
